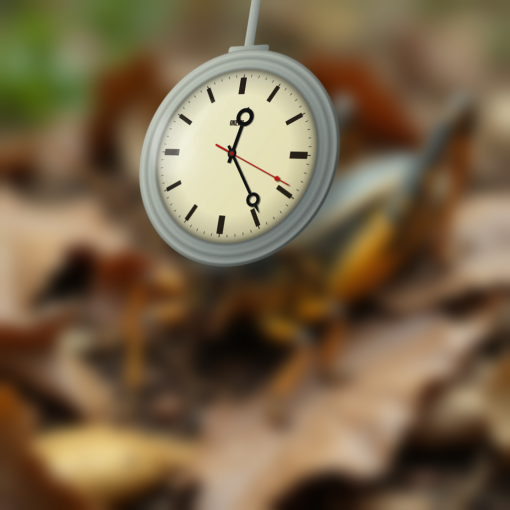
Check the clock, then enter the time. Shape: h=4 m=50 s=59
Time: h=12 m=24 s=19
